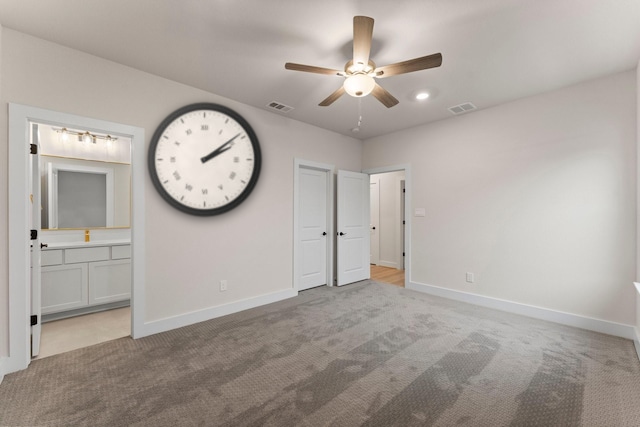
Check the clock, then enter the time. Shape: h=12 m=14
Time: h=2 m=9
